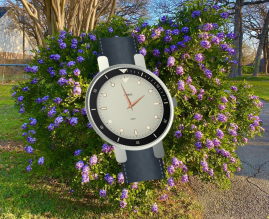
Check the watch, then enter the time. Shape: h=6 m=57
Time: h=1 m=58
